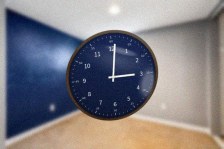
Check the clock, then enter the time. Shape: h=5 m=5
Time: h=3 m=1
